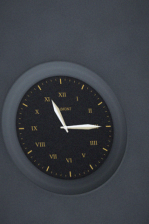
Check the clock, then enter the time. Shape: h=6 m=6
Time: h=11 m=15
